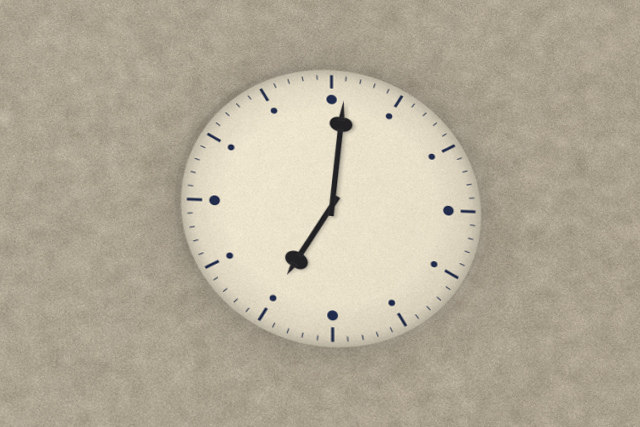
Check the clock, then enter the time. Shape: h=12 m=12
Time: h=7 m=1
